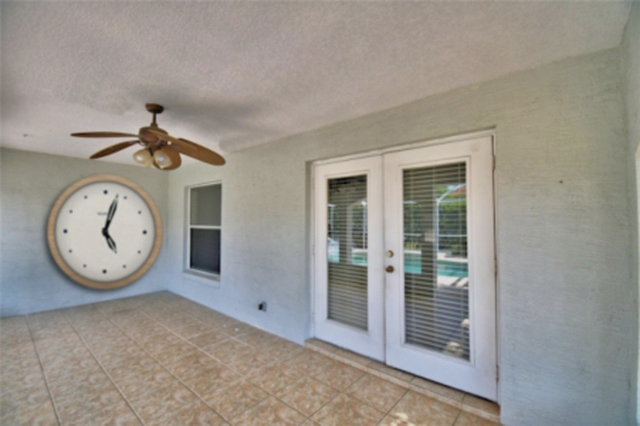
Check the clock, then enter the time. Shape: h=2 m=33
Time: h=5 m=3
